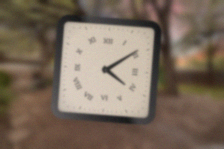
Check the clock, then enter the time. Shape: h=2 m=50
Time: h=4 m=9
